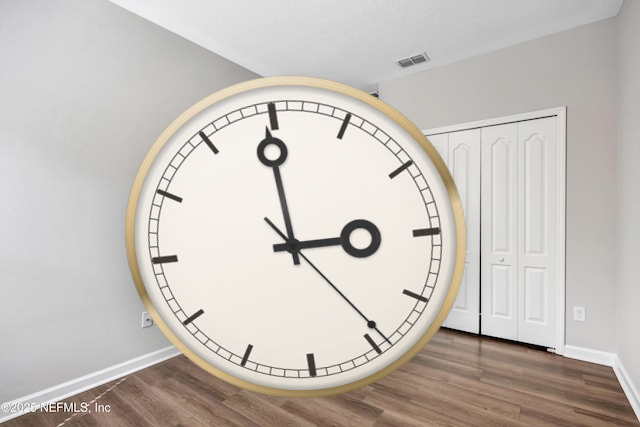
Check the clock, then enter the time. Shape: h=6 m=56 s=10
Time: h=2 m=59 s=24
